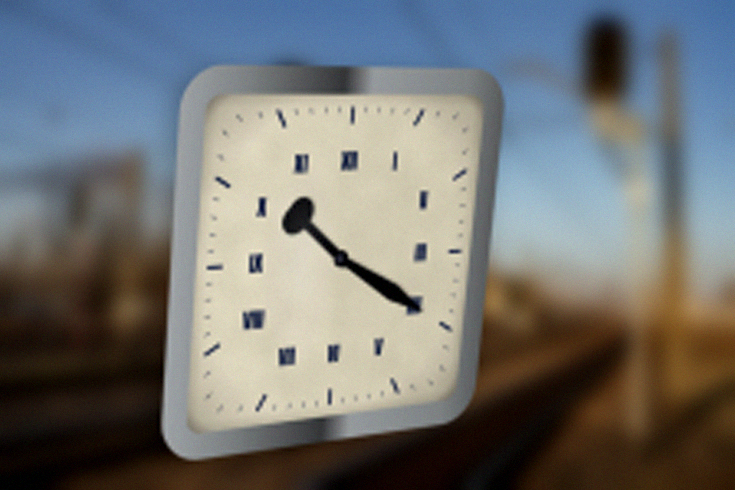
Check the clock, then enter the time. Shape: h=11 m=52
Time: h=10 m=20
